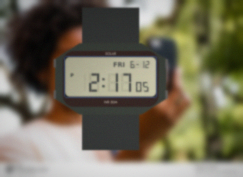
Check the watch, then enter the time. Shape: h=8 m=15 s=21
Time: h=2 m=17 s=5
